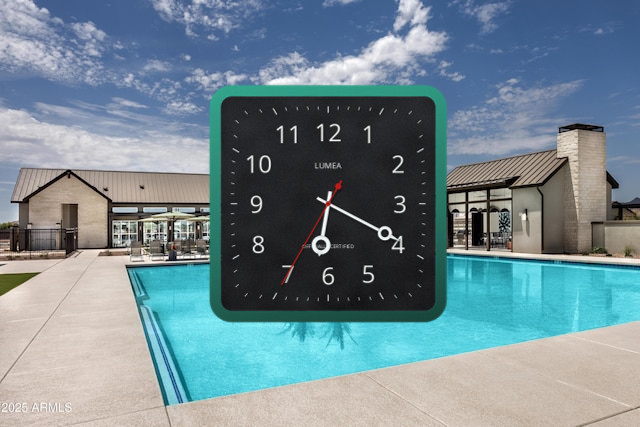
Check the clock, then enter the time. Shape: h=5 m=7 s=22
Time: h=6 m=19 s=35
